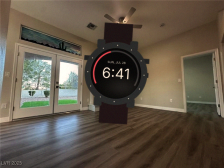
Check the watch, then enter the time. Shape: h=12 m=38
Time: h=6 m=41
